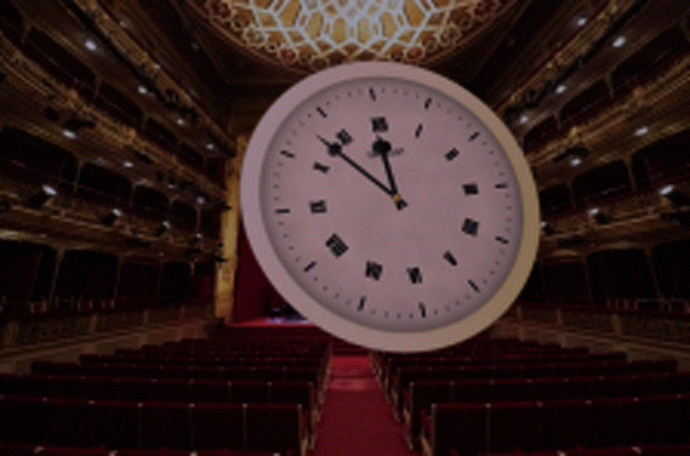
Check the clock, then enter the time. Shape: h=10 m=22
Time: h=11 m=53
